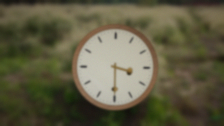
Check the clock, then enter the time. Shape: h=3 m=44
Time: h=3 m=30
